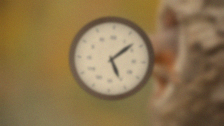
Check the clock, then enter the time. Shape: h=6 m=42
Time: h=5 m=8
